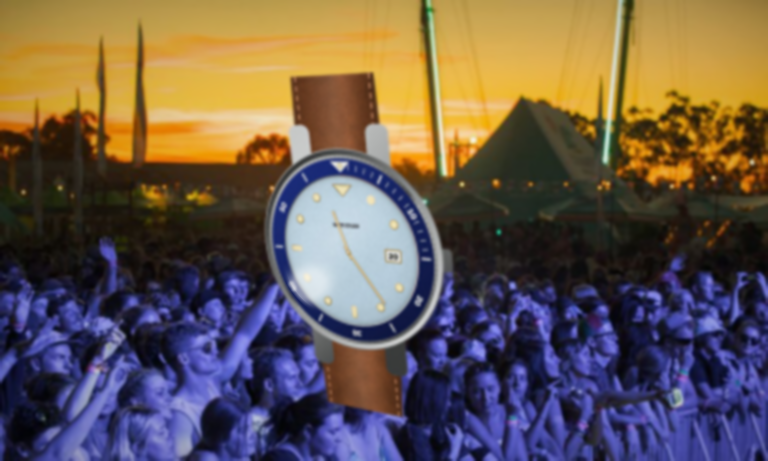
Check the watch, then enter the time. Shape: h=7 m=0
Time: h=11 m=24
